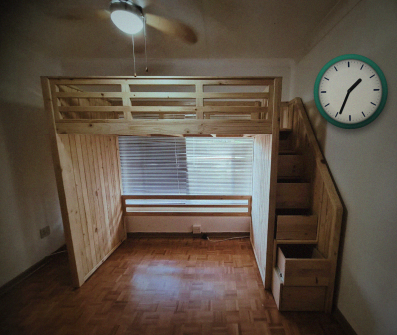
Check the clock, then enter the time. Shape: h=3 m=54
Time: h=1 m=34
